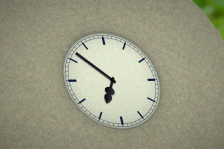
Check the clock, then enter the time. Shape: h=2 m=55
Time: h=6 m=52
